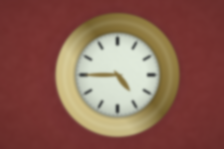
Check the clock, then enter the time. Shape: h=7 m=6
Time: h=4 m=45
